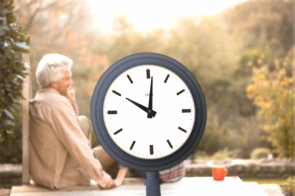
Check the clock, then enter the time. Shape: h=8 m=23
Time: h=10 m=1
